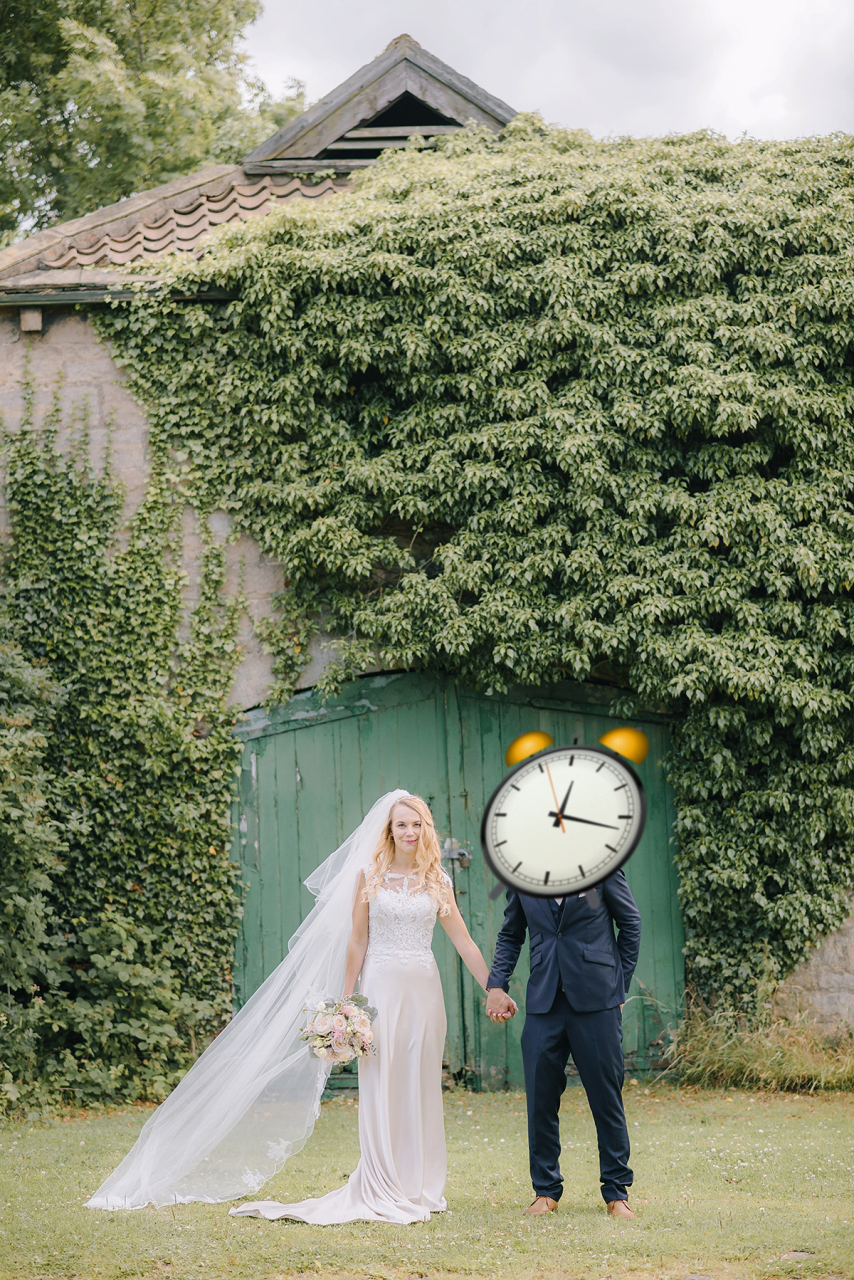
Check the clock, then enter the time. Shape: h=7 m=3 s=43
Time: h=12 m=16 s=56
